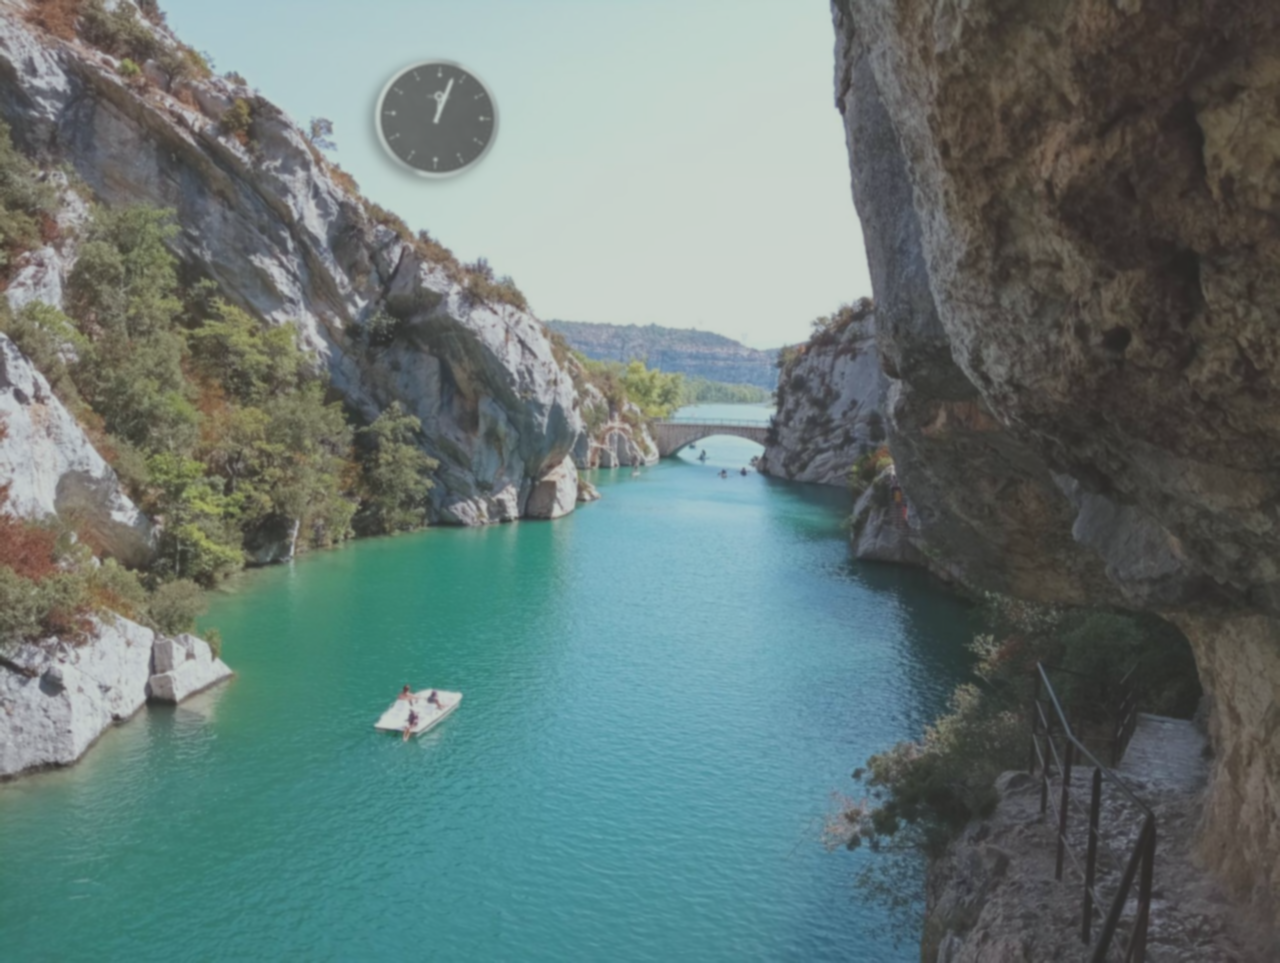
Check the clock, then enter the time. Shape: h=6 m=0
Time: h=12 m=3
